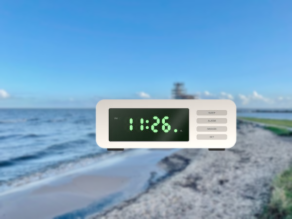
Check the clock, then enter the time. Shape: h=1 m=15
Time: h=11 m=26
